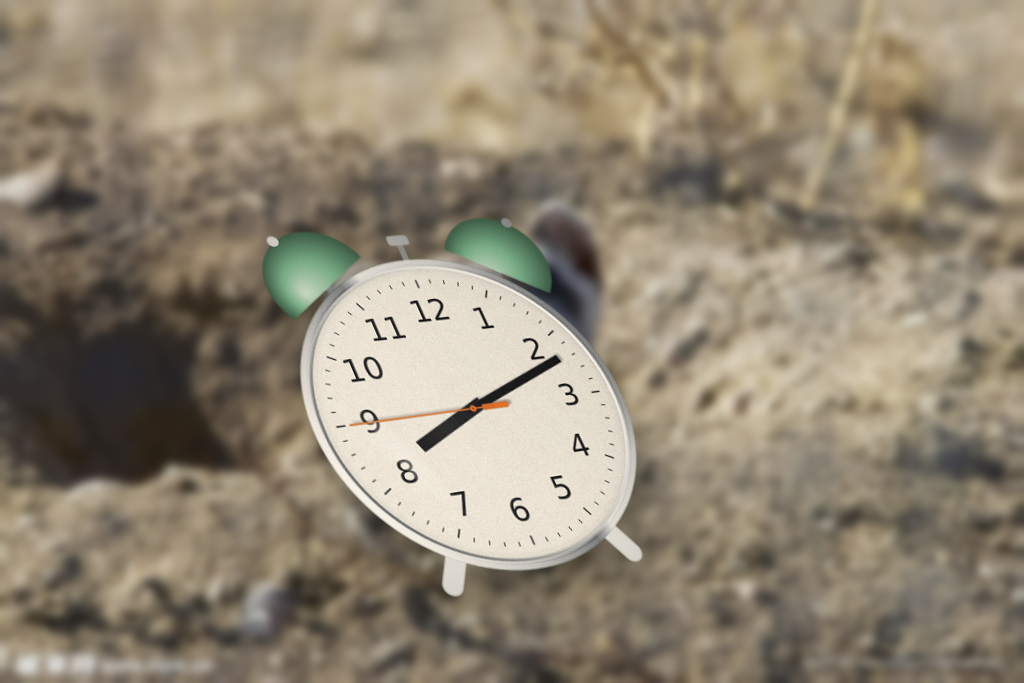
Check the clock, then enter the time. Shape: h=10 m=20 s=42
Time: h=8 m=11 s=45
